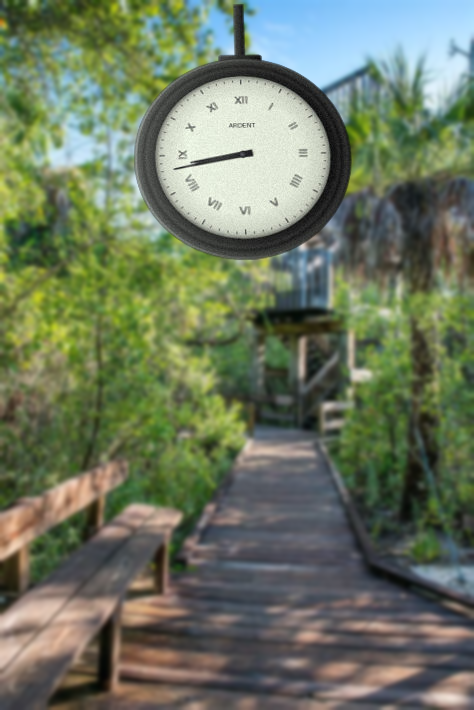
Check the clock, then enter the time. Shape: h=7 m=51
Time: h=8 m=43
